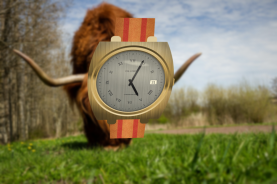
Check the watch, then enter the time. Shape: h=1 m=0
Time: h=5 m=4
